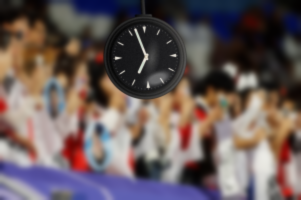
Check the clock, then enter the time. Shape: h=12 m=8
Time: h=6 m=57
